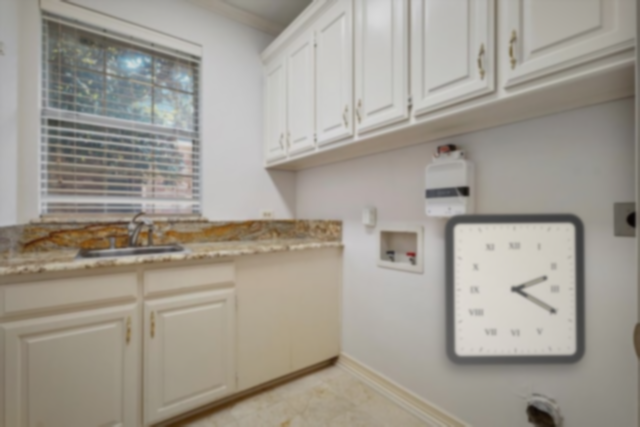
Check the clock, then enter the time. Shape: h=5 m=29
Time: h=2 m=20
